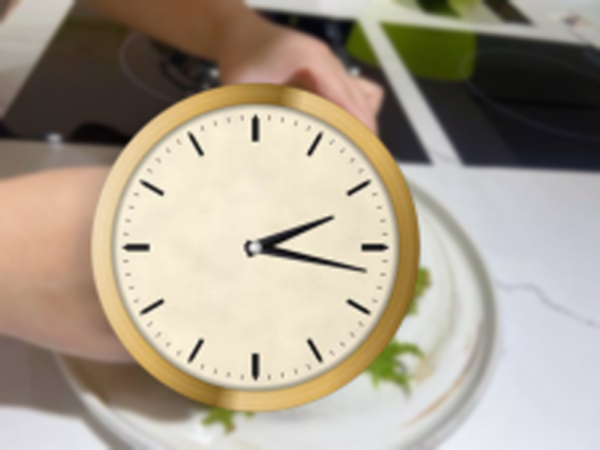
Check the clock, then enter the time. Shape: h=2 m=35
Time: h=2 m=17
